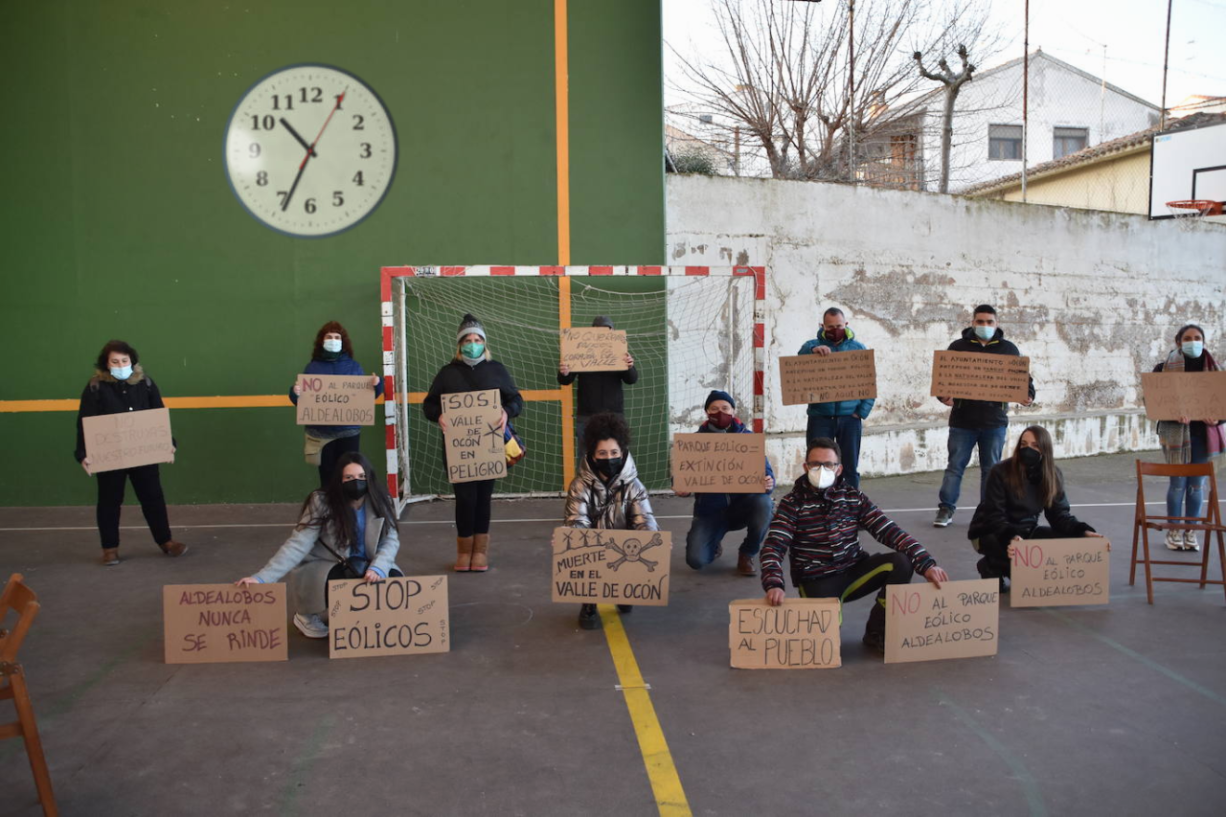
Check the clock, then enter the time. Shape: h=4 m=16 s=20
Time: h=10 m=34 s=5
